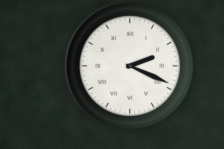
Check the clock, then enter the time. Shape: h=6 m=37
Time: h=2 m=19
